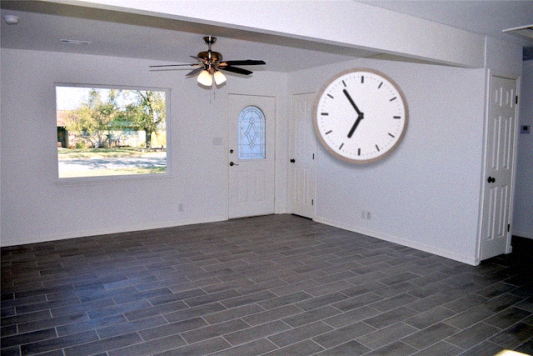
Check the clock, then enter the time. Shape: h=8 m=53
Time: h=6 m=54
